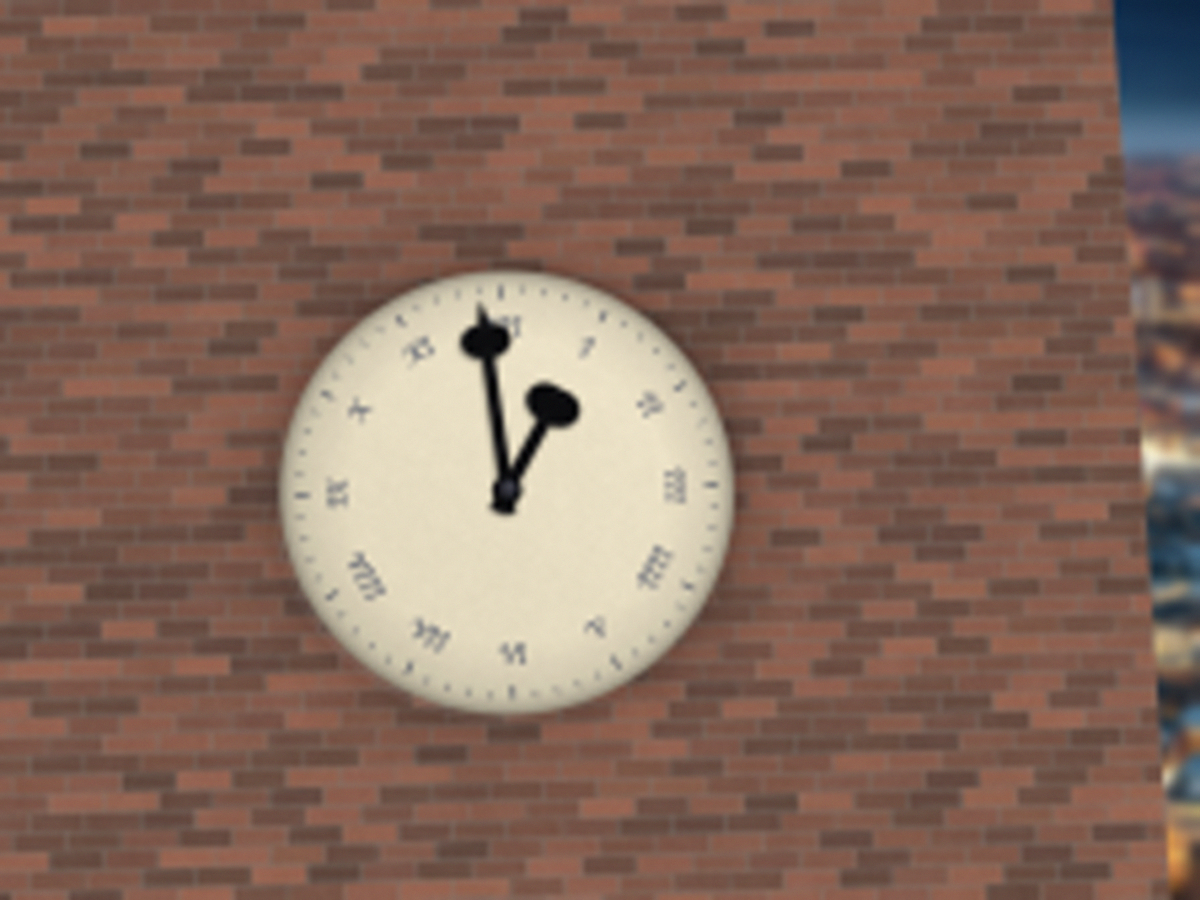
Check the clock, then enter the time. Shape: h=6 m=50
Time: h=12 m=59
